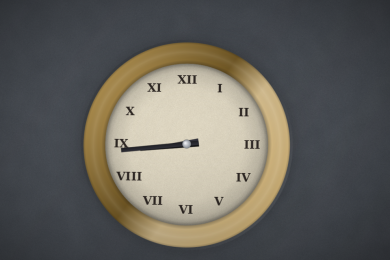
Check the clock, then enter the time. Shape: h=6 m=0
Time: h=8 m=44
